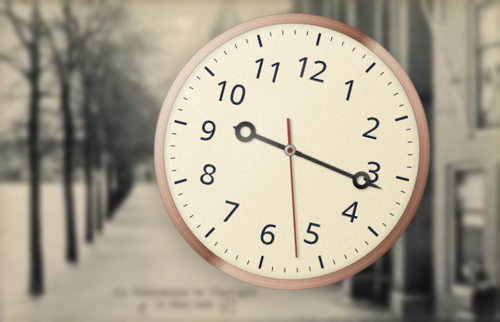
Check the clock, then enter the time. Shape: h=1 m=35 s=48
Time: h=9 m=16 s=27
